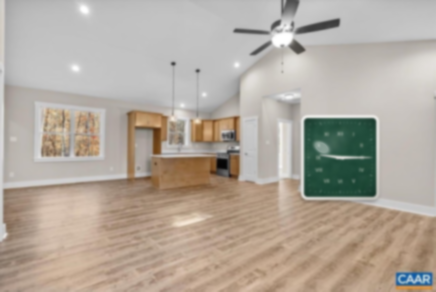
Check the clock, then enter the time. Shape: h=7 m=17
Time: h=9 m=15
